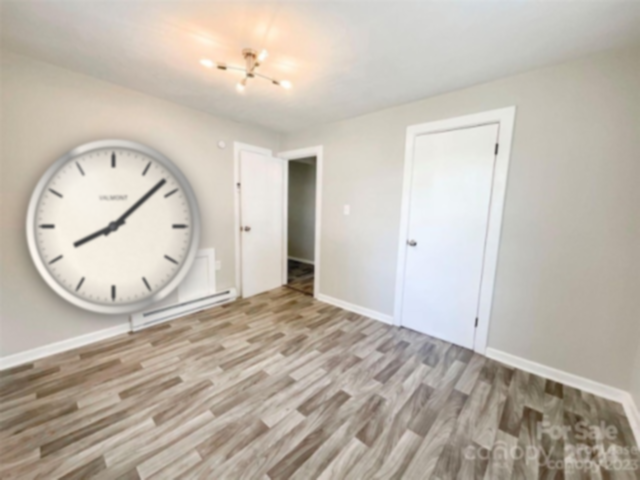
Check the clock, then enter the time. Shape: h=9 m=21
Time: h=8 m=8
